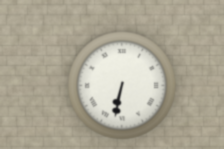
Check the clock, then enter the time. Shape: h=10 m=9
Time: h=6 m=32
